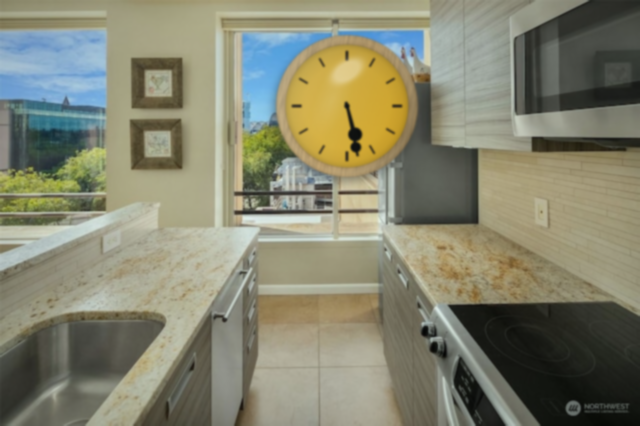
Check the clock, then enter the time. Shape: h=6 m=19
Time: h=5 m=28
